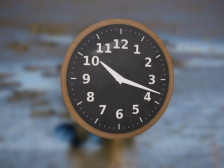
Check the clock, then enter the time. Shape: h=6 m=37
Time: h=10 m=18
